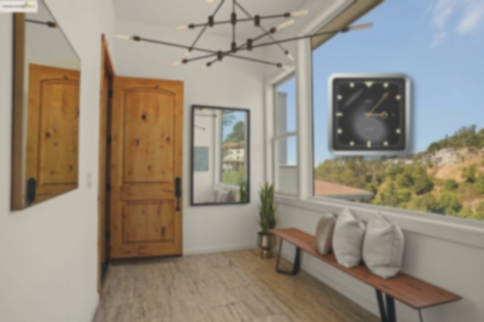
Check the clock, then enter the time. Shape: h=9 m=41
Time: h=3 m=7
